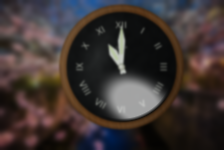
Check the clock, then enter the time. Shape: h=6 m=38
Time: h=11 m=0
